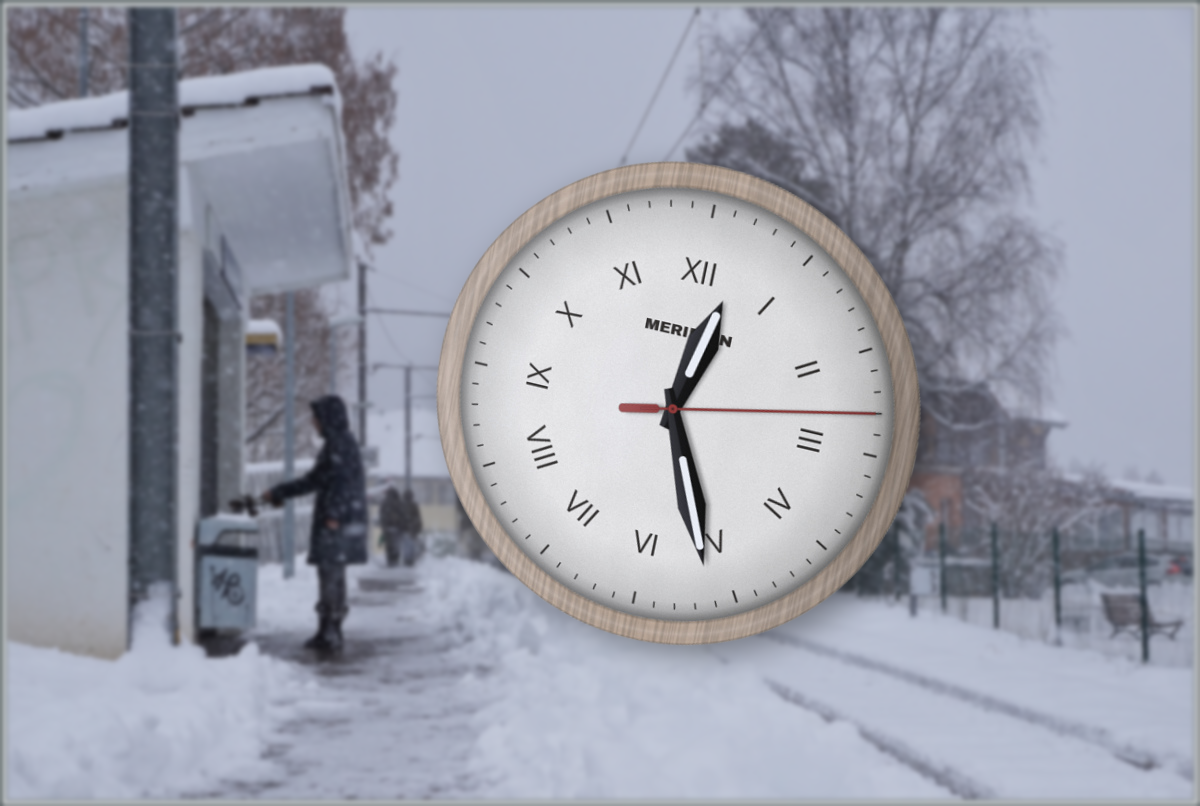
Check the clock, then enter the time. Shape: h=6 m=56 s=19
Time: h=12 m=26 s=13
